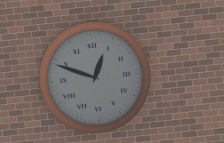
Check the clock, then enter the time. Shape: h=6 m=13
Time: h=12 m=49
